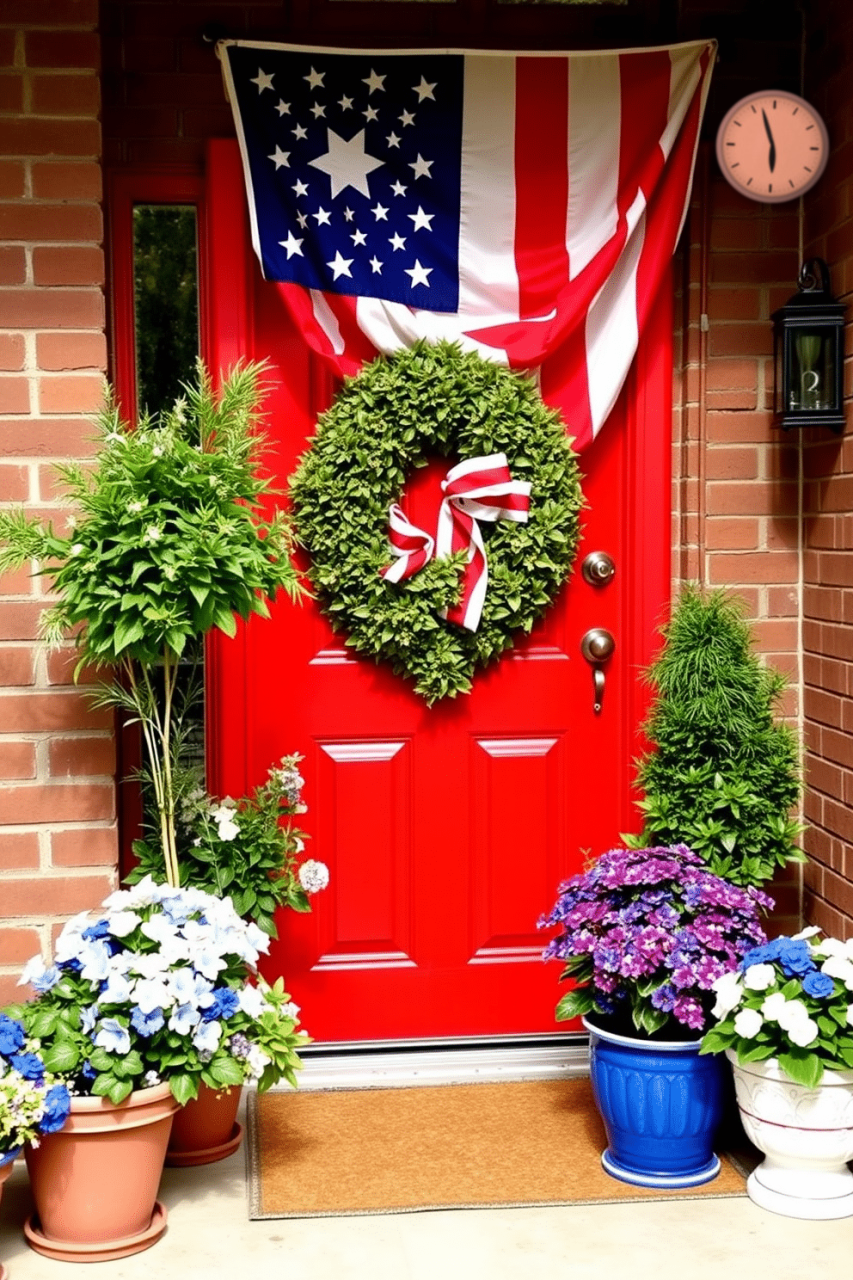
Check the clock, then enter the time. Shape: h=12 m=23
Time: h=5 m=57
